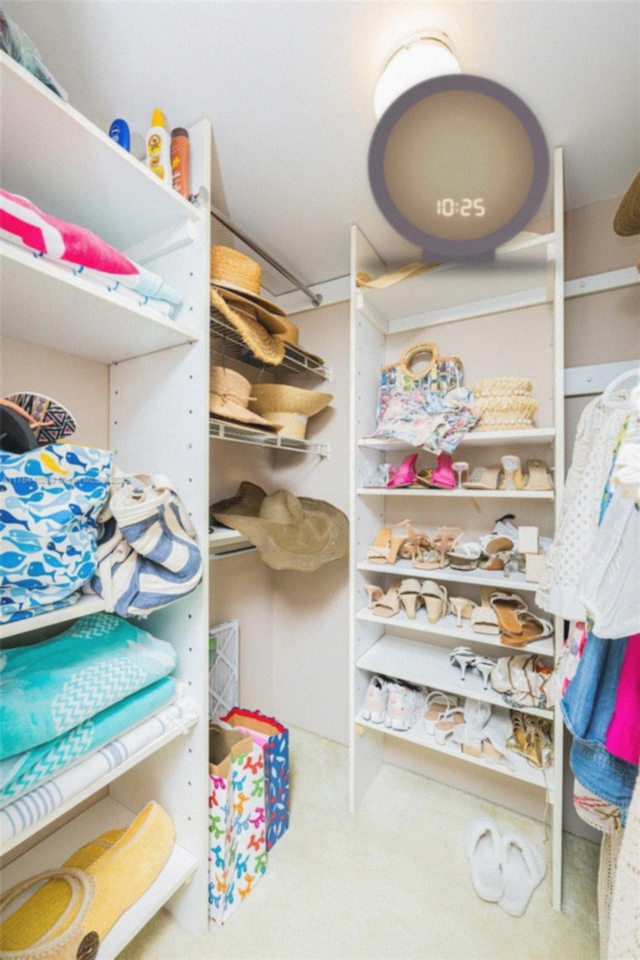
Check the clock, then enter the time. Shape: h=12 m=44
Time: h=10 m=25
